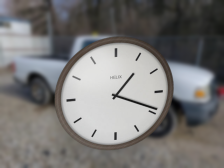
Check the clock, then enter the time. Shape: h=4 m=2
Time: h=1 m=19
